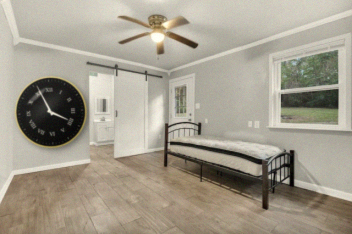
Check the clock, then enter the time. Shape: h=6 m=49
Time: h=3 m=56
